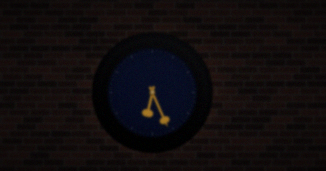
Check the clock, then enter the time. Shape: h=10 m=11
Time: h=6 m=26
